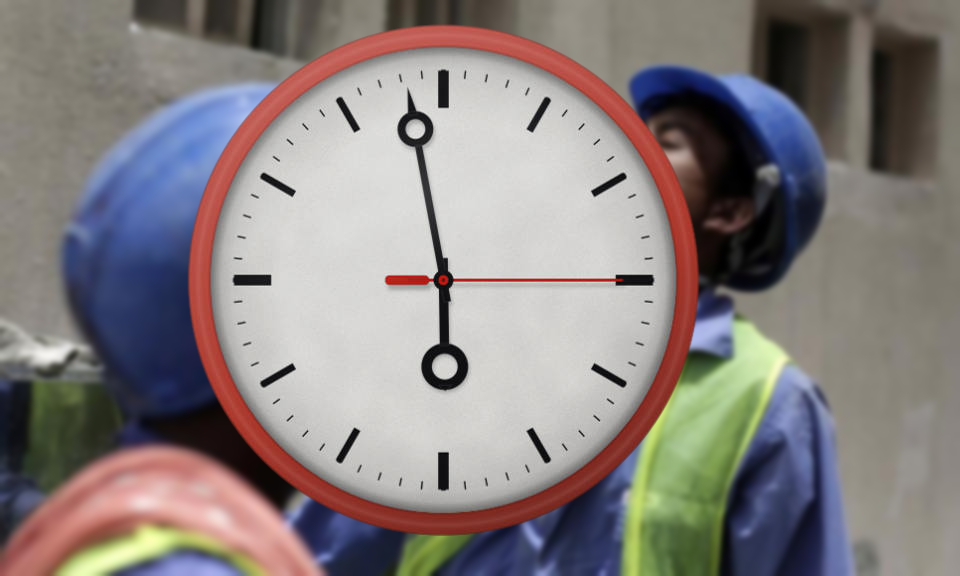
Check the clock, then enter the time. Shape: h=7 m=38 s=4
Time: h=5 m=58 s=15
